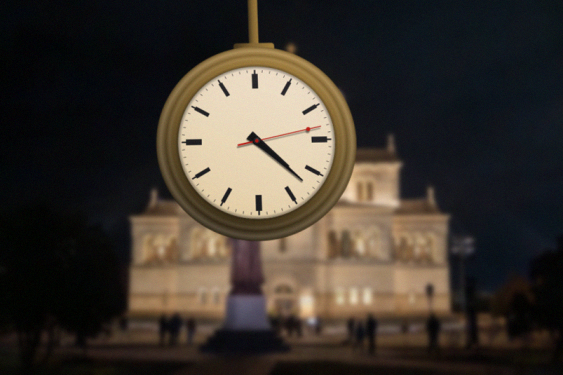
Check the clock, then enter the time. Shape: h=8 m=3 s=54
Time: h=4 m=22 s=13
